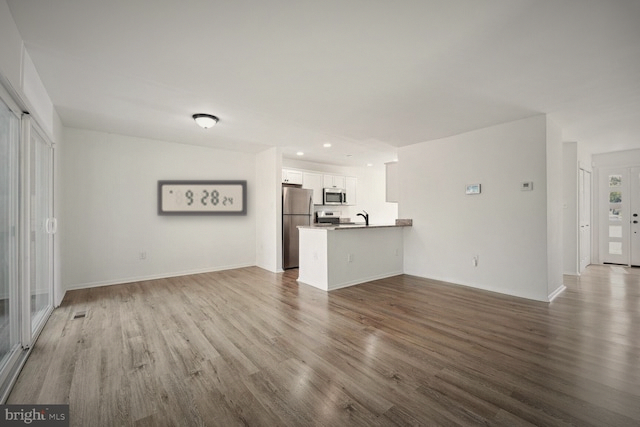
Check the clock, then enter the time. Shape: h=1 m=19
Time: h=9 m=28
